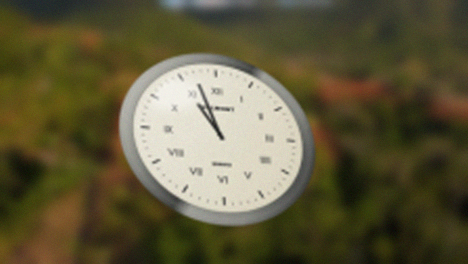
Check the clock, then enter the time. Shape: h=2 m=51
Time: h=10 m=57
